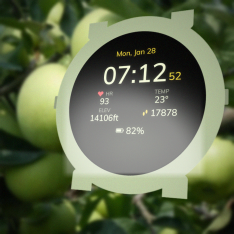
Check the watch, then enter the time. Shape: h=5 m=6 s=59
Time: h=7 m=12 s=52
